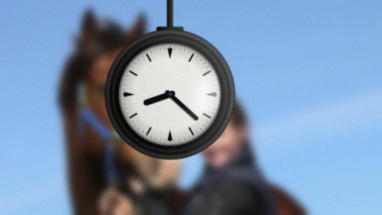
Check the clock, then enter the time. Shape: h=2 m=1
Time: h=8 m=22
